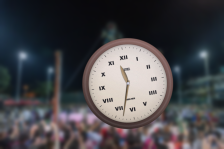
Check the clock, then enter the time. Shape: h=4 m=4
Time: h=11 m=33
